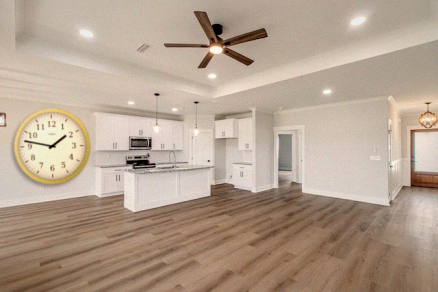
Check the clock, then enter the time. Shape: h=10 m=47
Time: h=1 m=47
